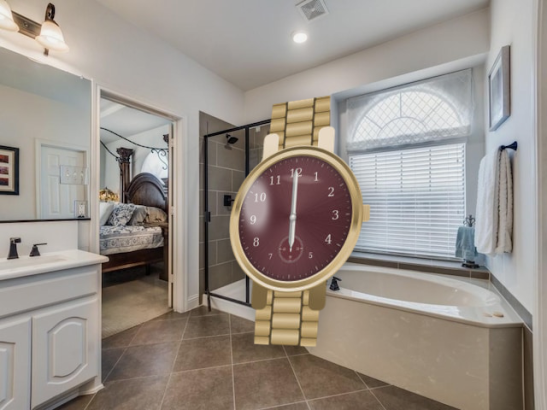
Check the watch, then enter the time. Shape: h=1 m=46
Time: h=6 m=0
